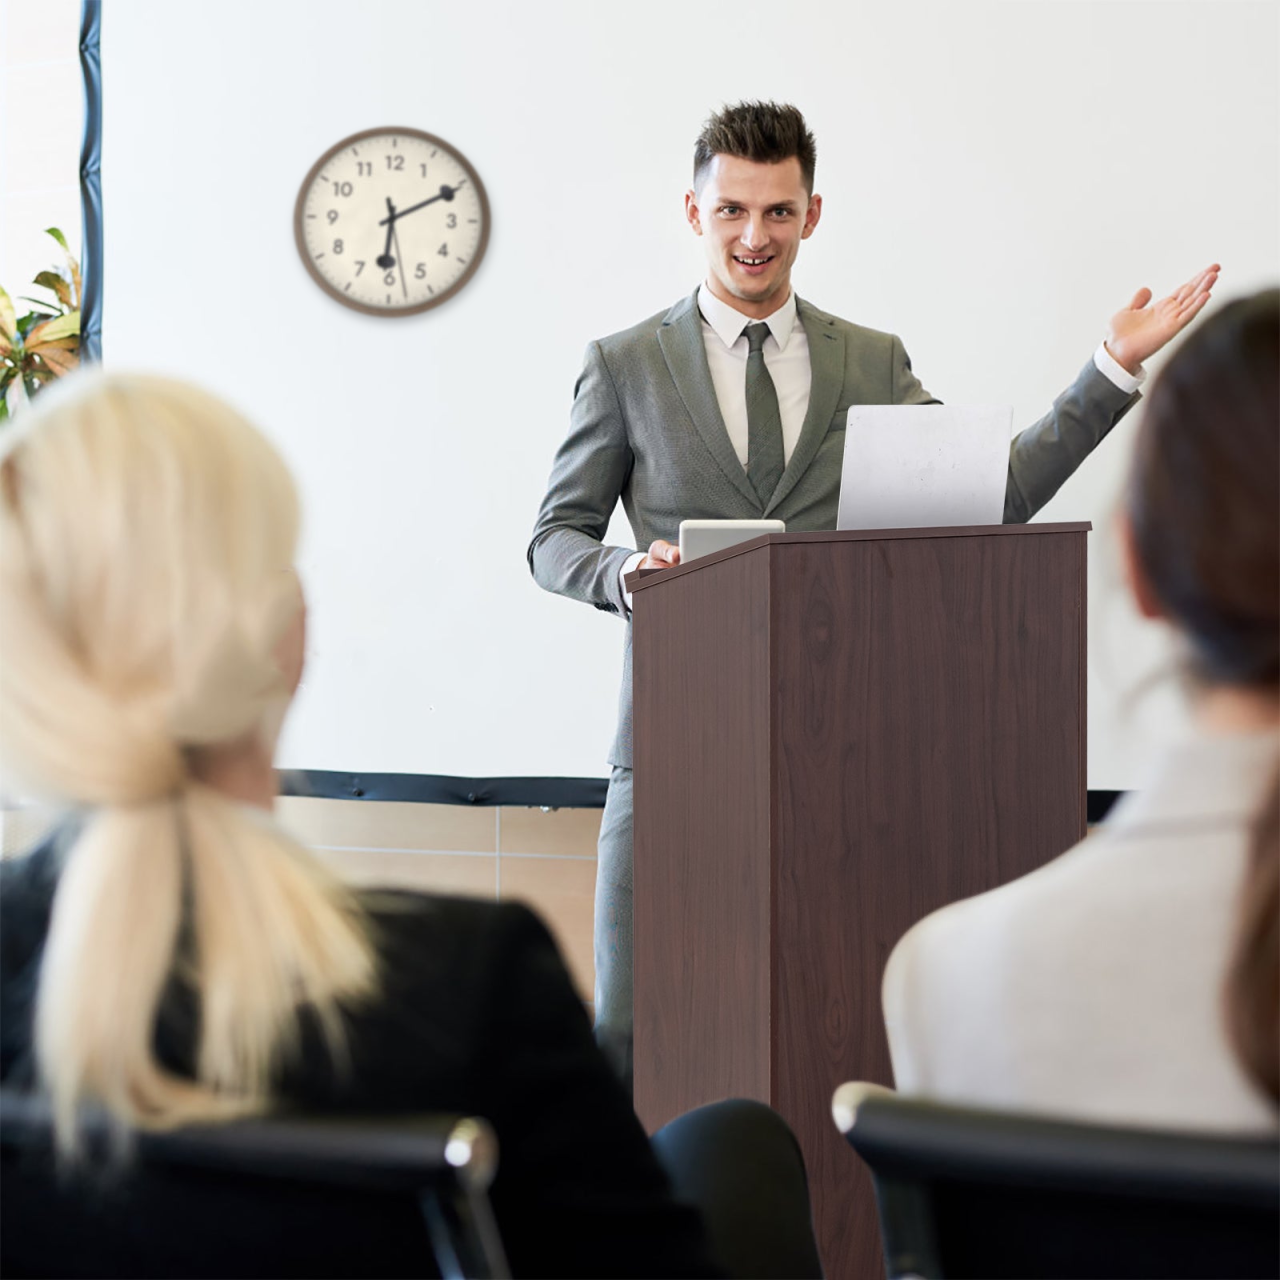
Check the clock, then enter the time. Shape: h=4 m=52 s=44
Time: h=6 m=10 s=28
